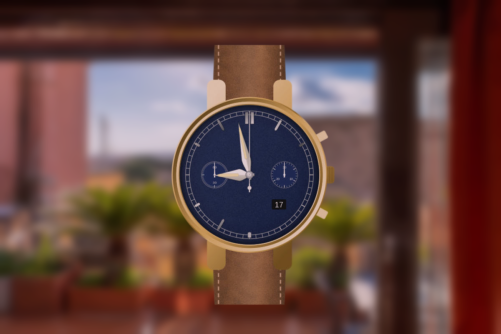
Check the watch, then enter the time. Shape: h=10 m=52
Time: h=8 m=58
